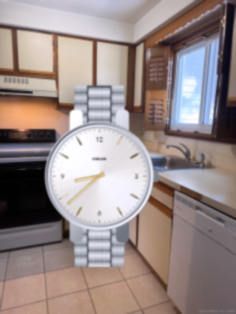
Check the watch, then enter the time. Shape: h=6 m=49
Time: h=8 m=38
